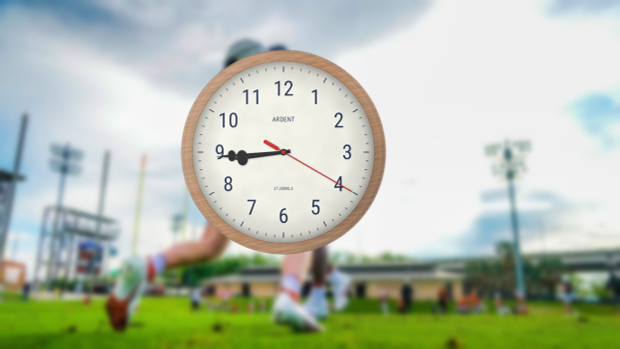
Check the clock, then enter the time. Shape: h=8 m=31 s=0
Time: h=8 m=44 s=20
